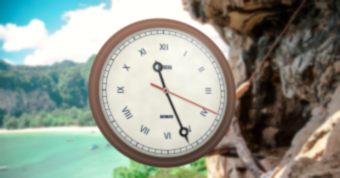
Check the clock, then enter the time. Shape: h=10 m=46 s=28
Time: h=11 m=26 s=19
